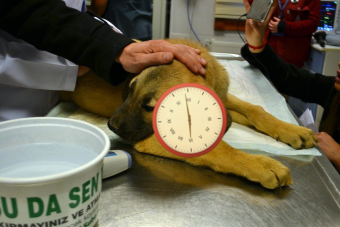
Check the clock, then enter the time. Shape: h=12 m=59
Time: h=5 m=59
